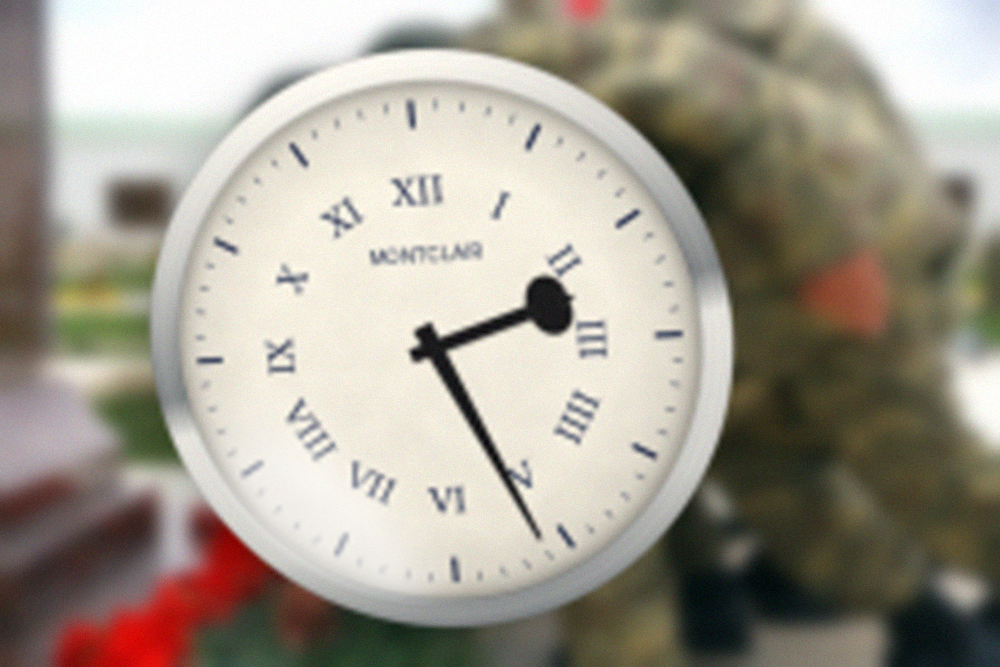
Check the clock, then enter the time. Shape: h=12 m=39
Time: h=2 m=26
